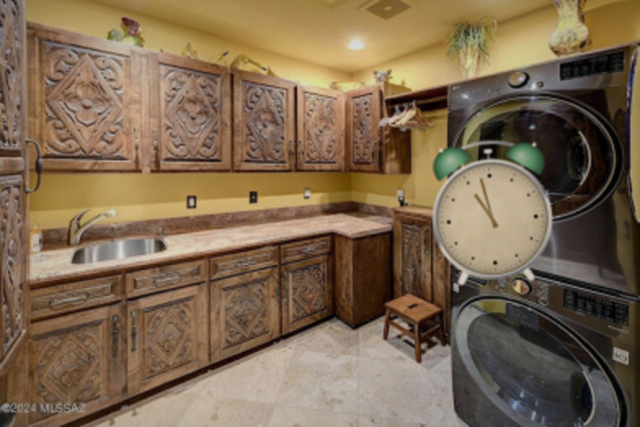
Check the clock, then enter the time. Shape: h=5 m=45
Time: h=10 m=58
